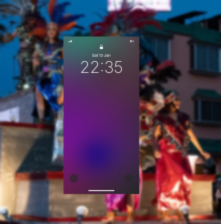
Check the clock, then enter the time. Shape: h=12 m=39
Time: h=22 m=35
